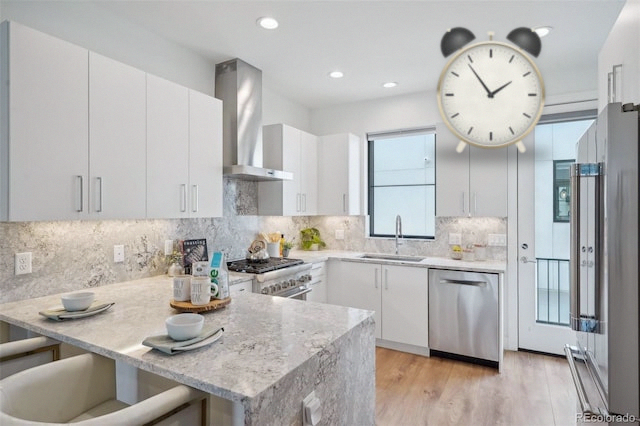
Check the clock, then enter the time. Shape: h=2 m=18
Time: h=1 m=54
